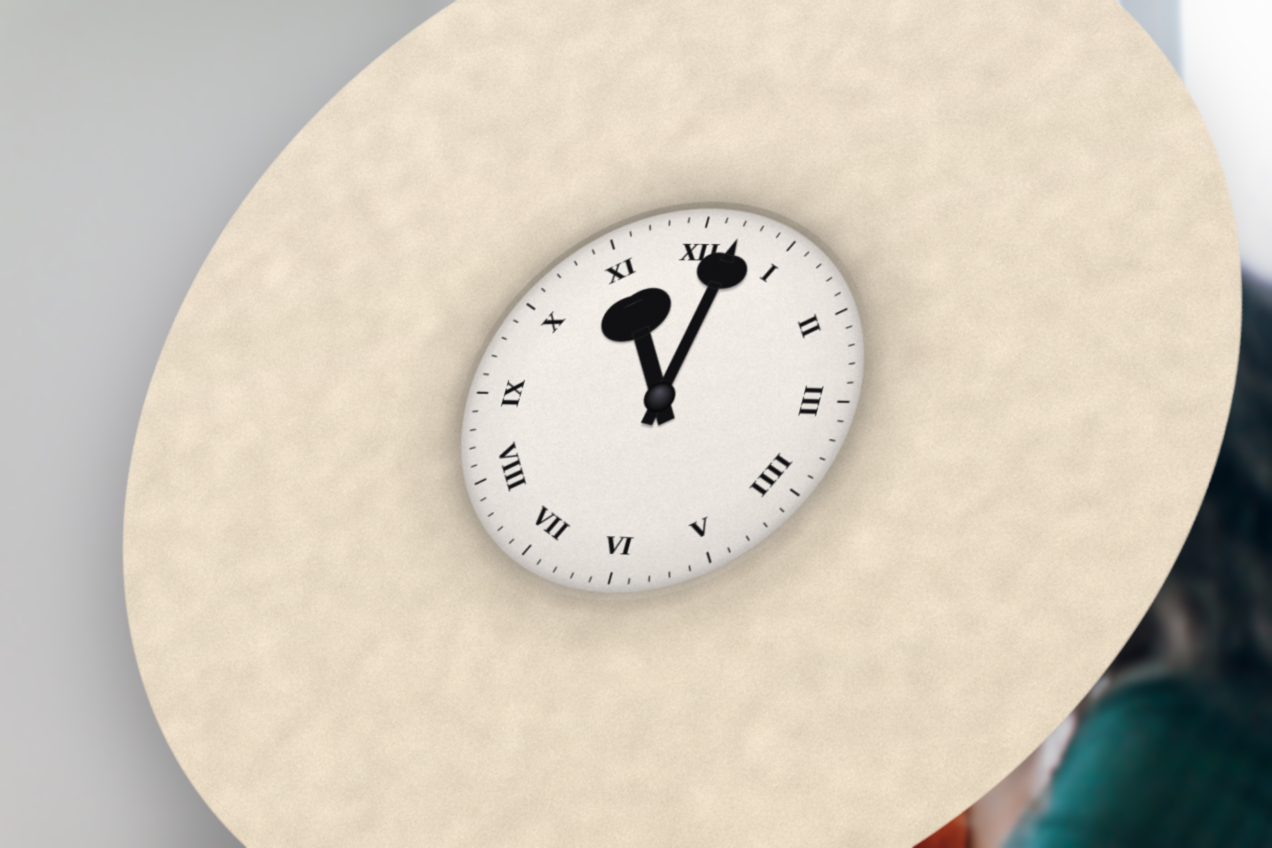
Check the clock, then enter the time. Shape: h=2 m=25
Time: h=11 m=2
